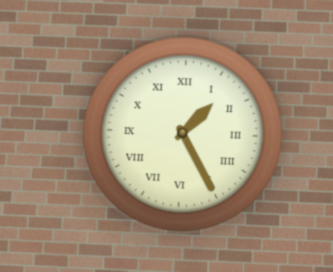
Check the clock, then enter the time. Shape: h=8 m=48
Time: h=1 m=25
